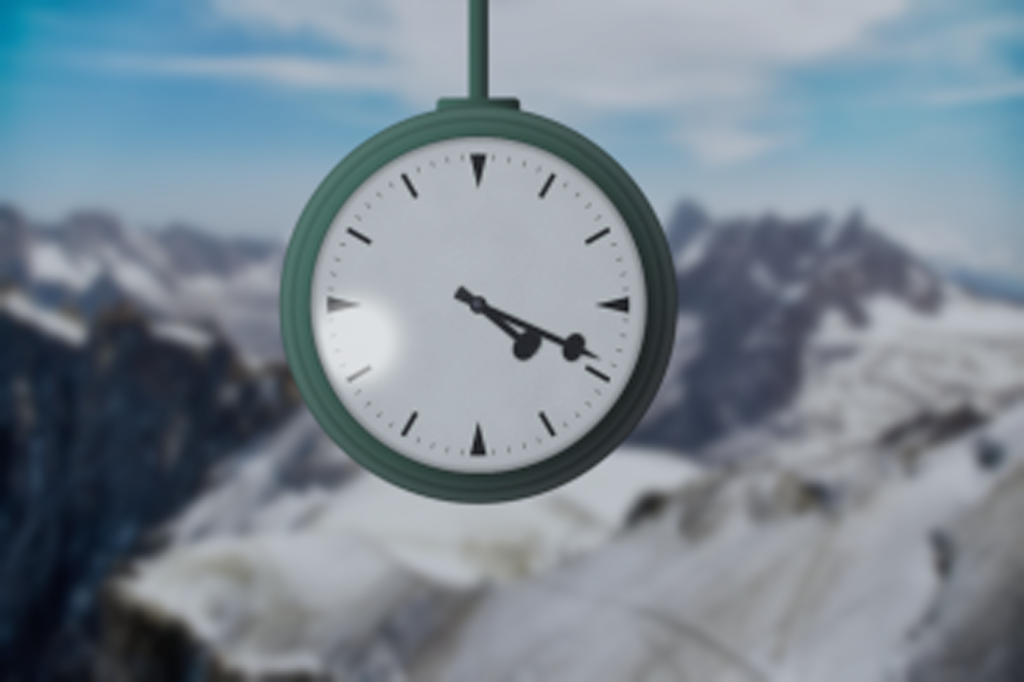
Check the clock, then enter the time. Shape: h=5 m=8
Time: h=4 m=19
